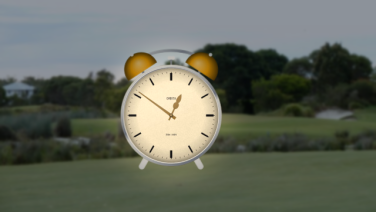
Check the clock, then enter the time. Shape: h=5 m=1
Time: h=12 m=51
